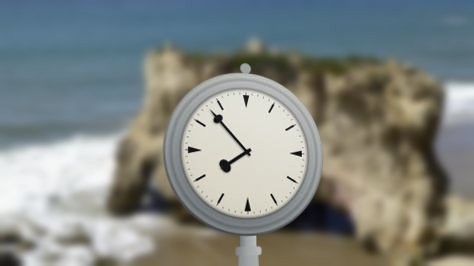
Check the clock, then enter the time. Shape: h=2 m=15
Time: h=7 m=53
